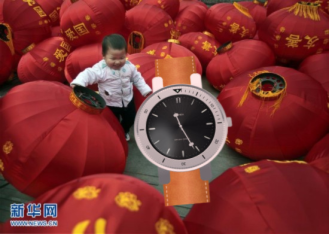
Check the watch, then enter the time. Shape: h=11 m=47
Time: h=11 m=26
